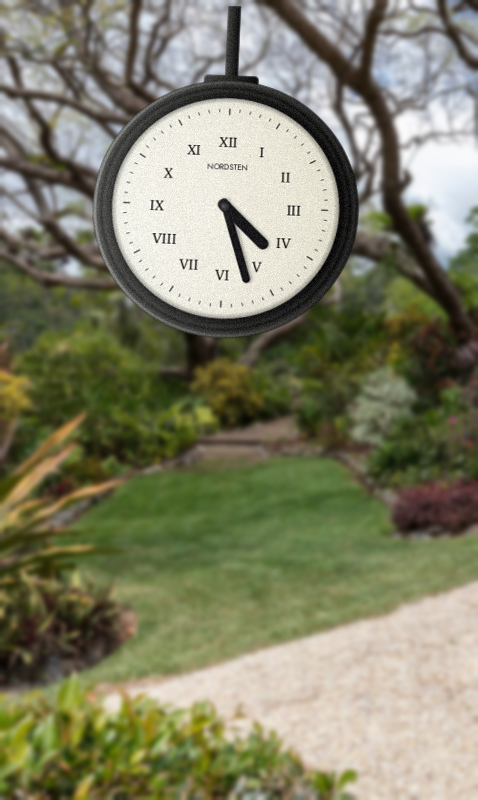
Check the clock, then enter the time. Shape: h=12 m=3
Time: h=4 m=27
